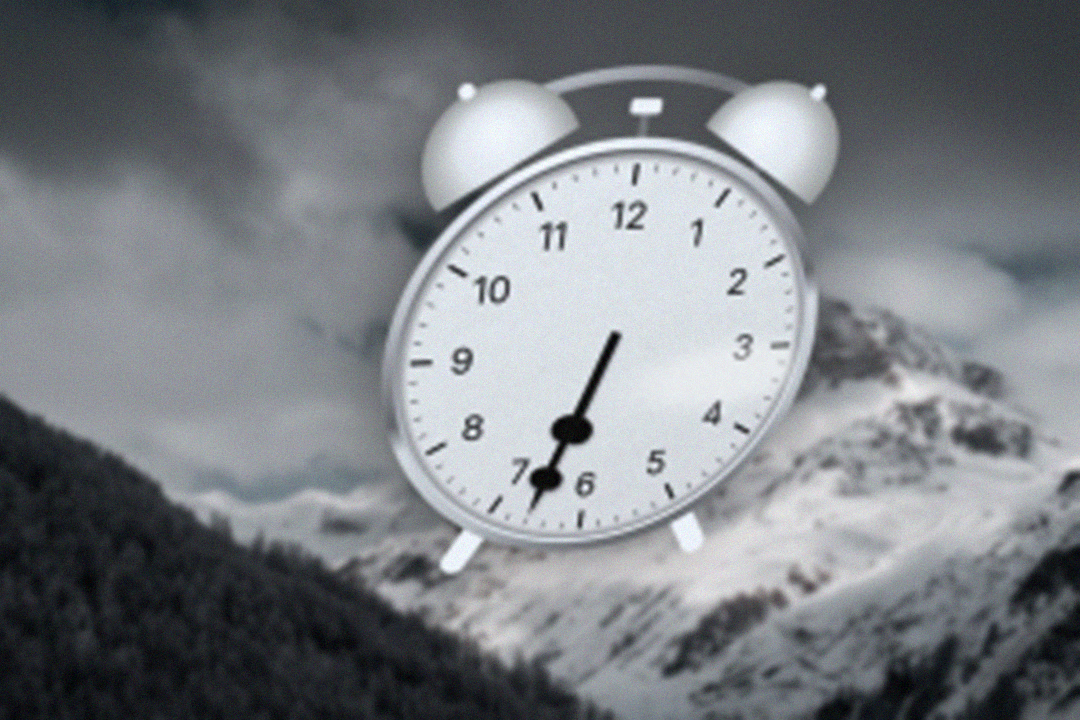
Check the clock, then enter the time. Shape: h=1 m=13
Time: h=6 m=33
